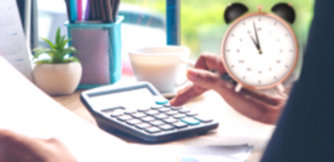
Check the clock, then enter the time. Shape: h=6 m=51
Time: h=10 m=58
